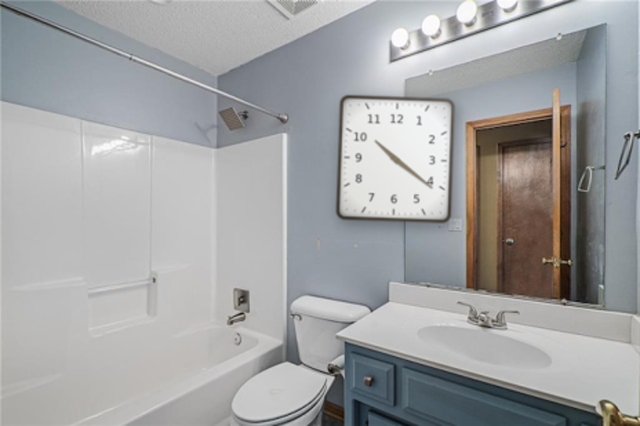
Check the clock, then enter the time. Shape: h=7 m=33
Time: h=10 m=21
